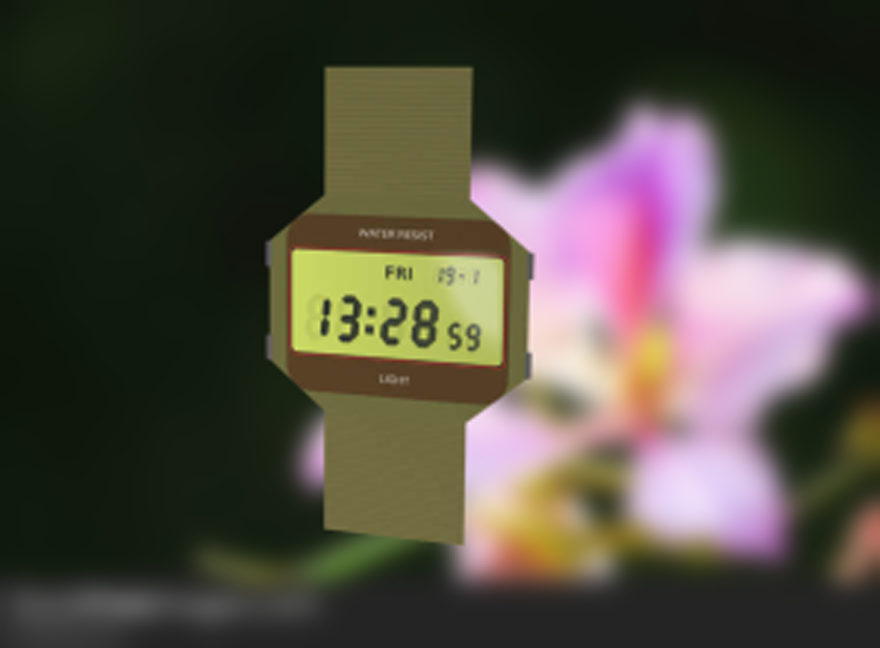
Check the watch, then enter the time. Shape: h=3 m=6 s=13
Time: h=13 m=28 s=59
